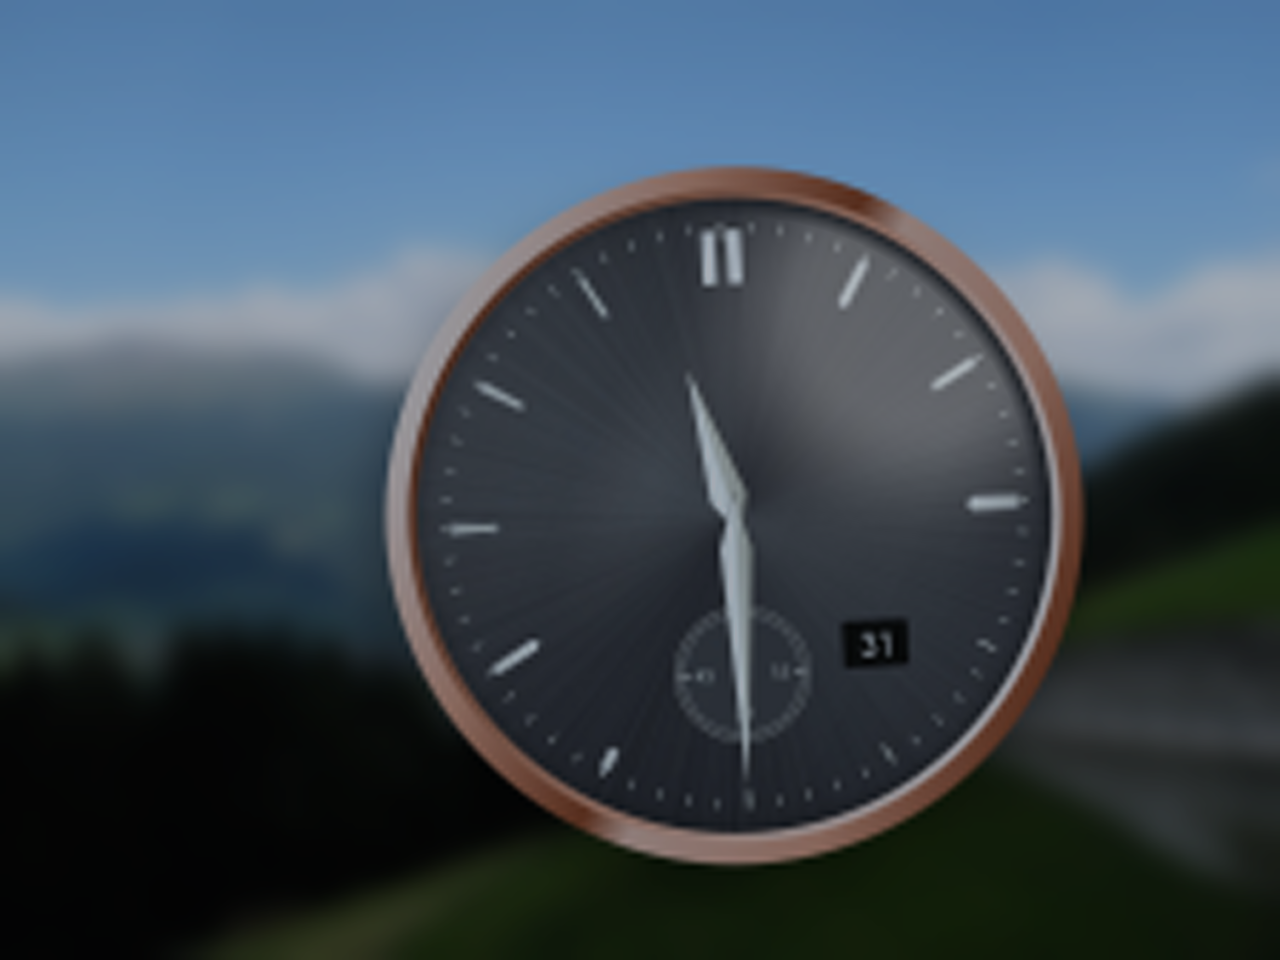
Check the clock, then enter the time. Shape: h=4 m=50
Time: h=11 m=30
